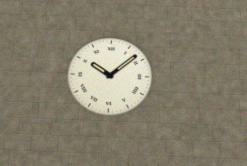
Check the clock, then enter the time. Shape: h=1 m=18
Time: h=10 m=8
